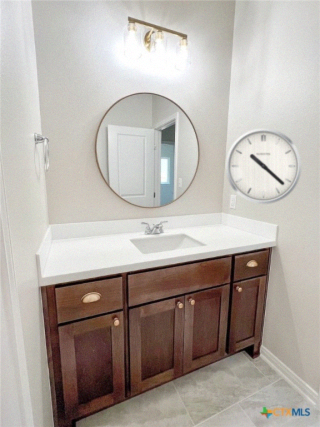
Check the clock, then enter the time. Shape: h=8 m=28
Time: h=10 m=22
